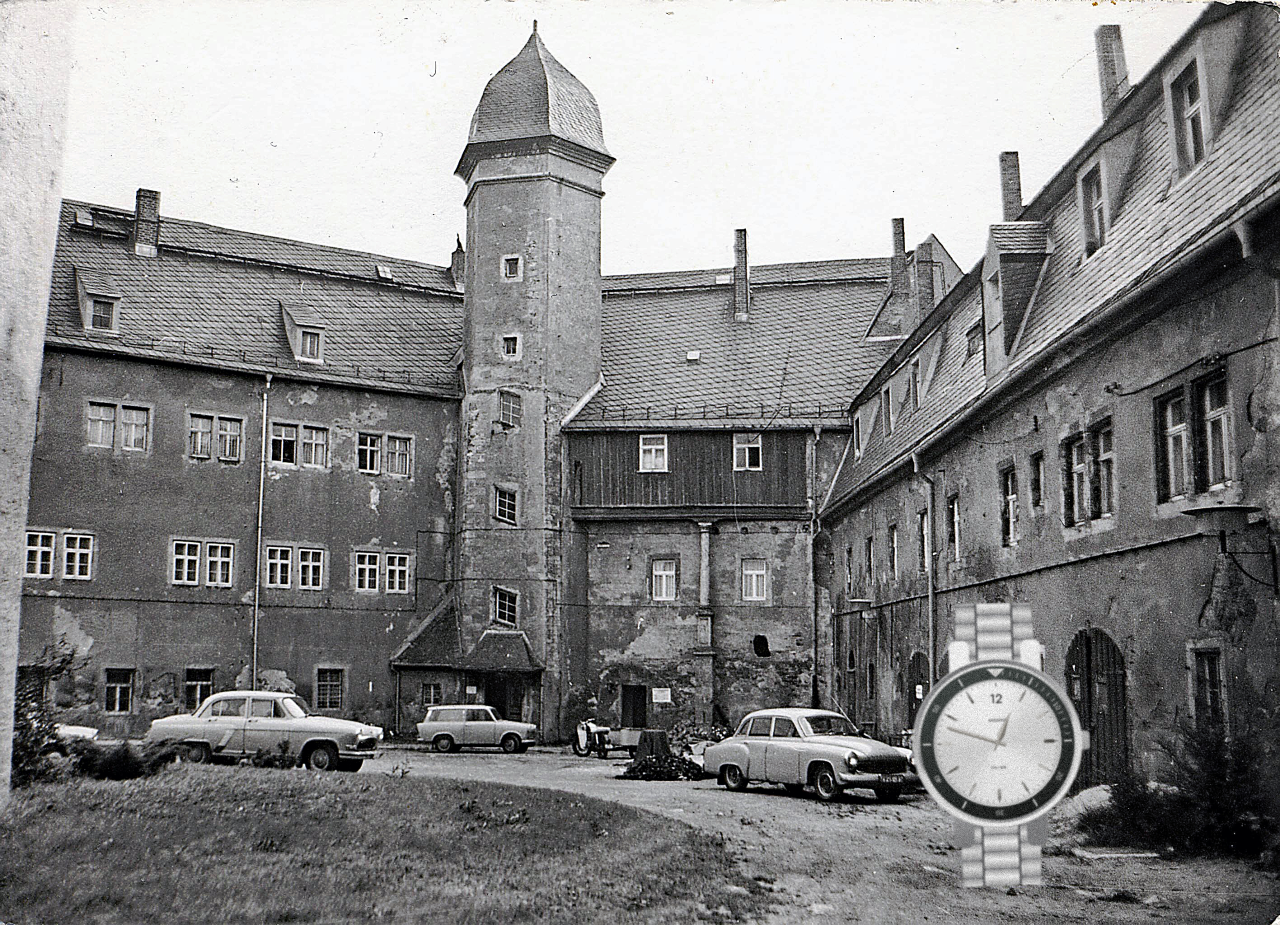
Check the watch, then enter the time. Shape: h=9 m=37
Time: h=12 m=48
